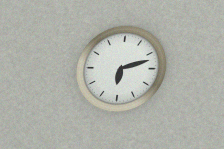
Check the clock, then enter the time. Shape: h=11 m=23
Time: h=6 m=12
